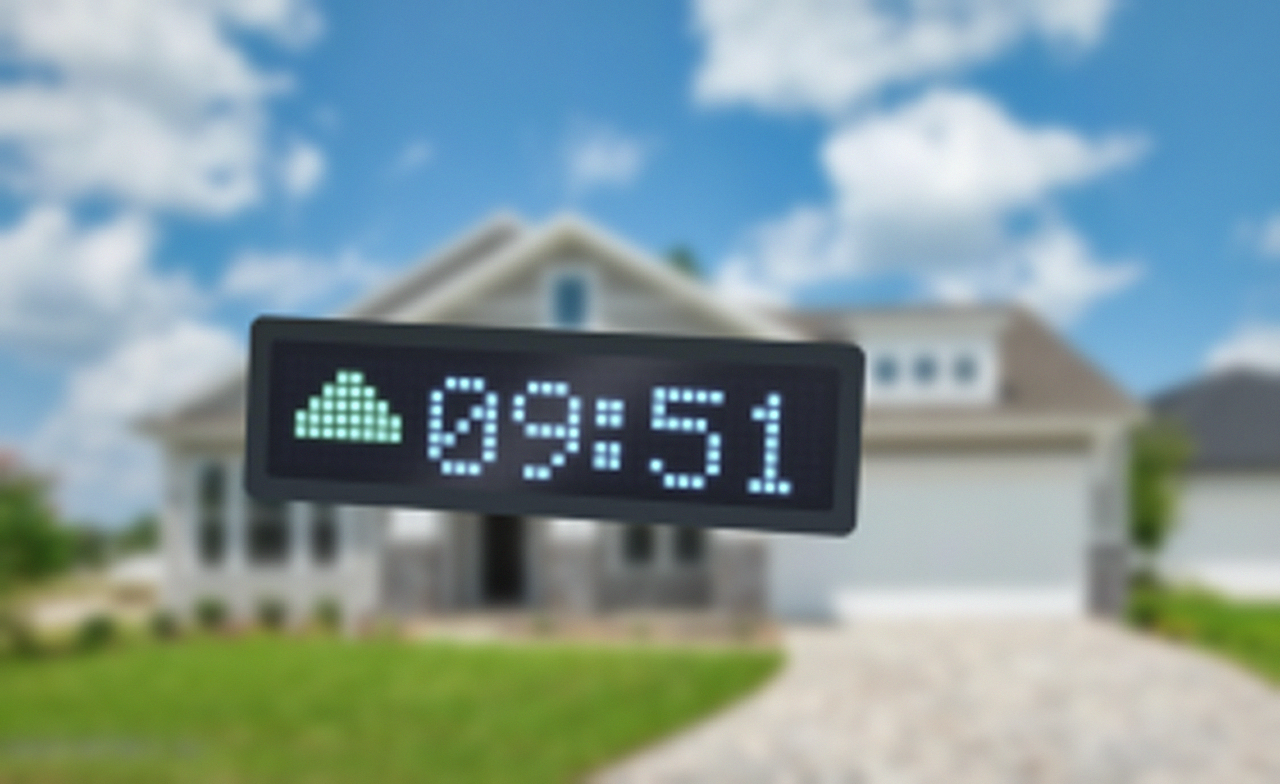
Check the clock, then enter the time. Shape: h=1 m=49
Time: h=9 m=51
